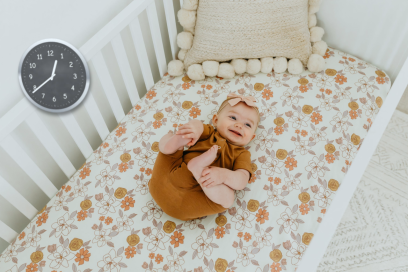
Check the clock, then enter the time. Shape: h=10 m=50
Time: h=12 m=39
